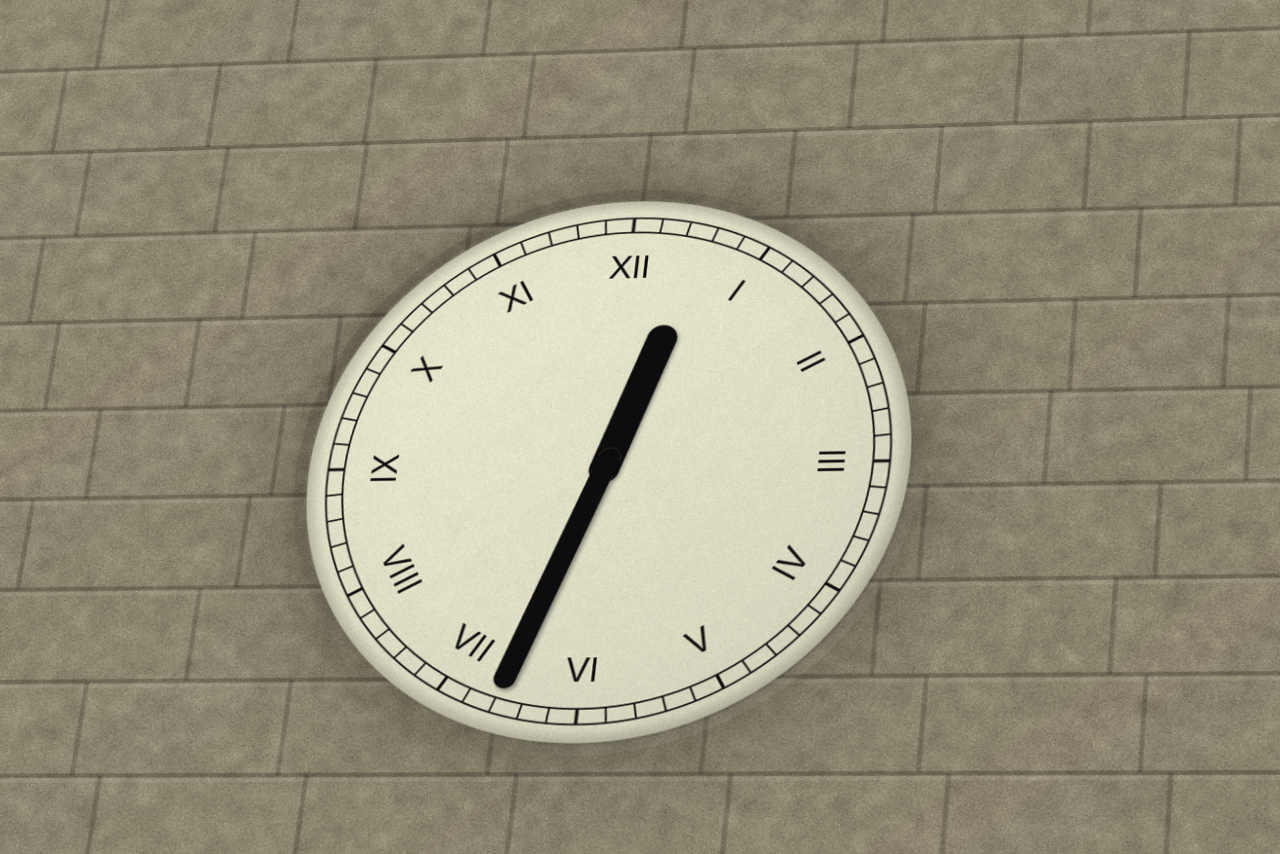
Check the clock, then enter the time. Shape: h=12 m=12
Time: h=12 m=33
